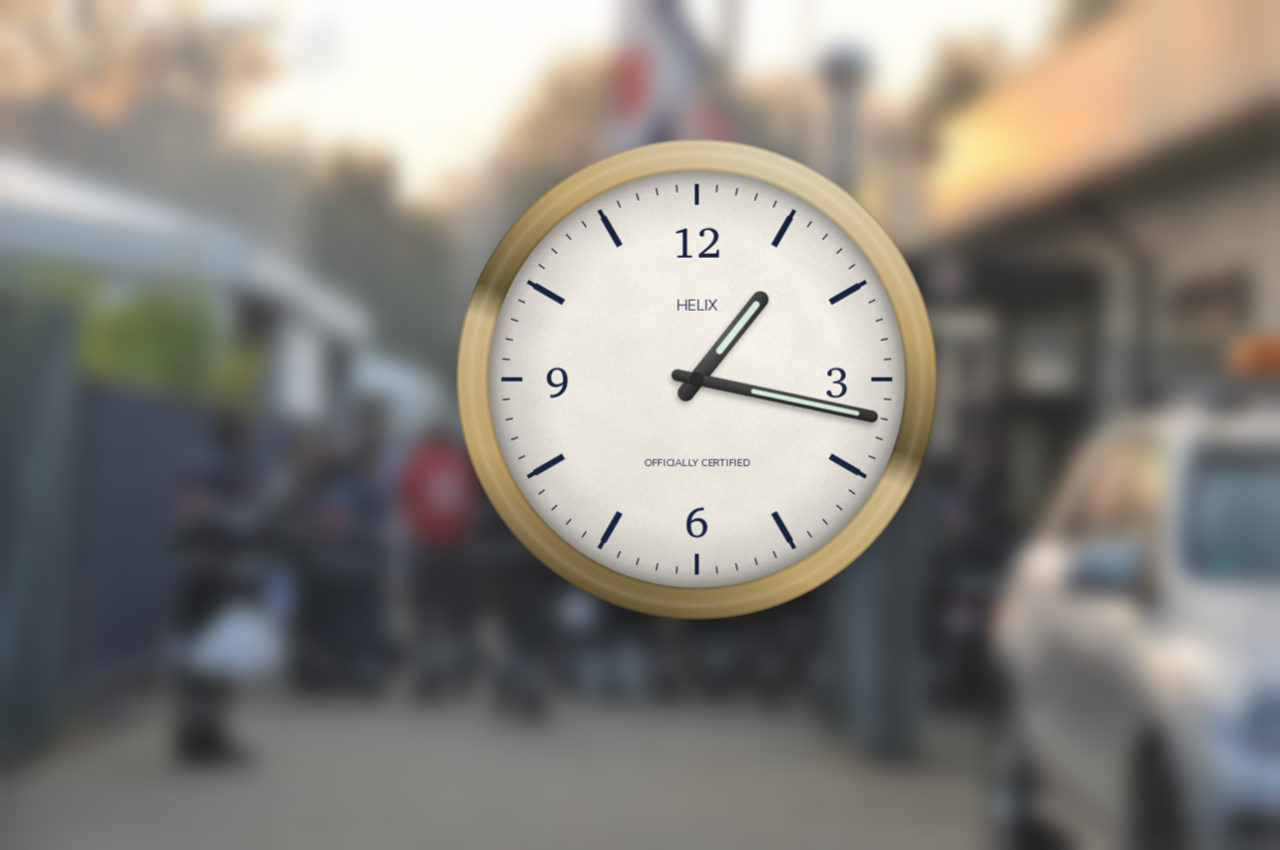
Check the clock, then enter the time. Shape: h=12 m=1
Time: h=1 m=17
